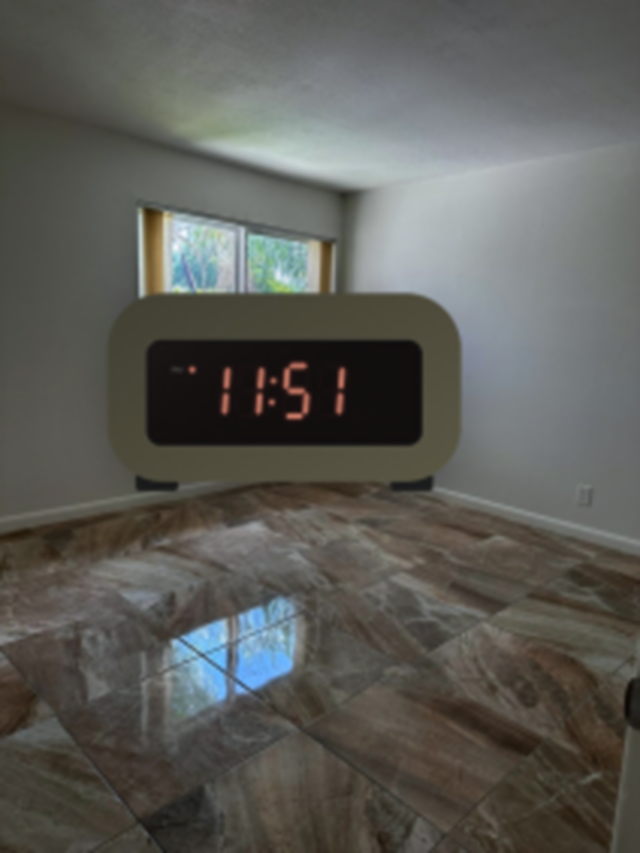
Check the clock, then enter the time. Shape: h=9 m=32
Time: h=11 m=51
